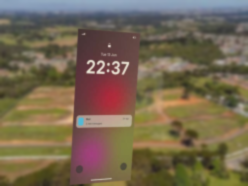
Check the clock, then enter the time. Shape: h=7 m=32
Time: h=22 m=37
